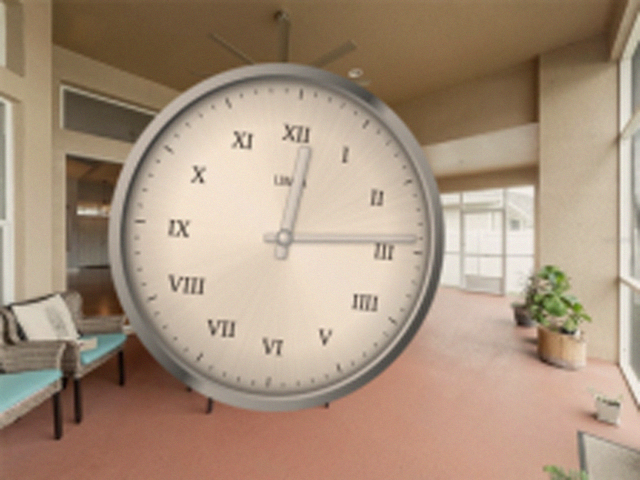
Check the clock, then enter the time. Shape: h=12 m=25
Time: h=12 m=14
